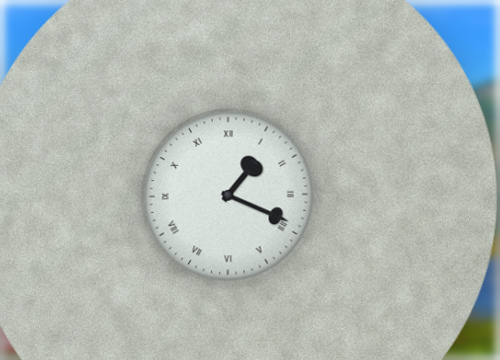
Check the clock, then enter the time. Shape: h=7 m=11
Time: h=1 m=19
